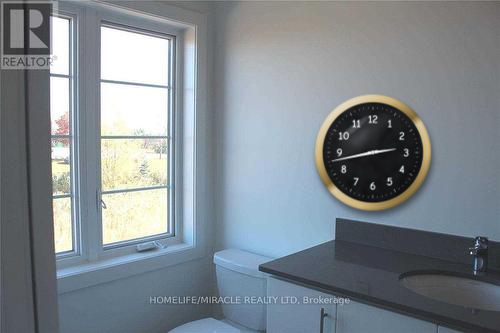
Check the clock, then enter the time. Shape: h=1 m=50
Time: h=2 m=43
